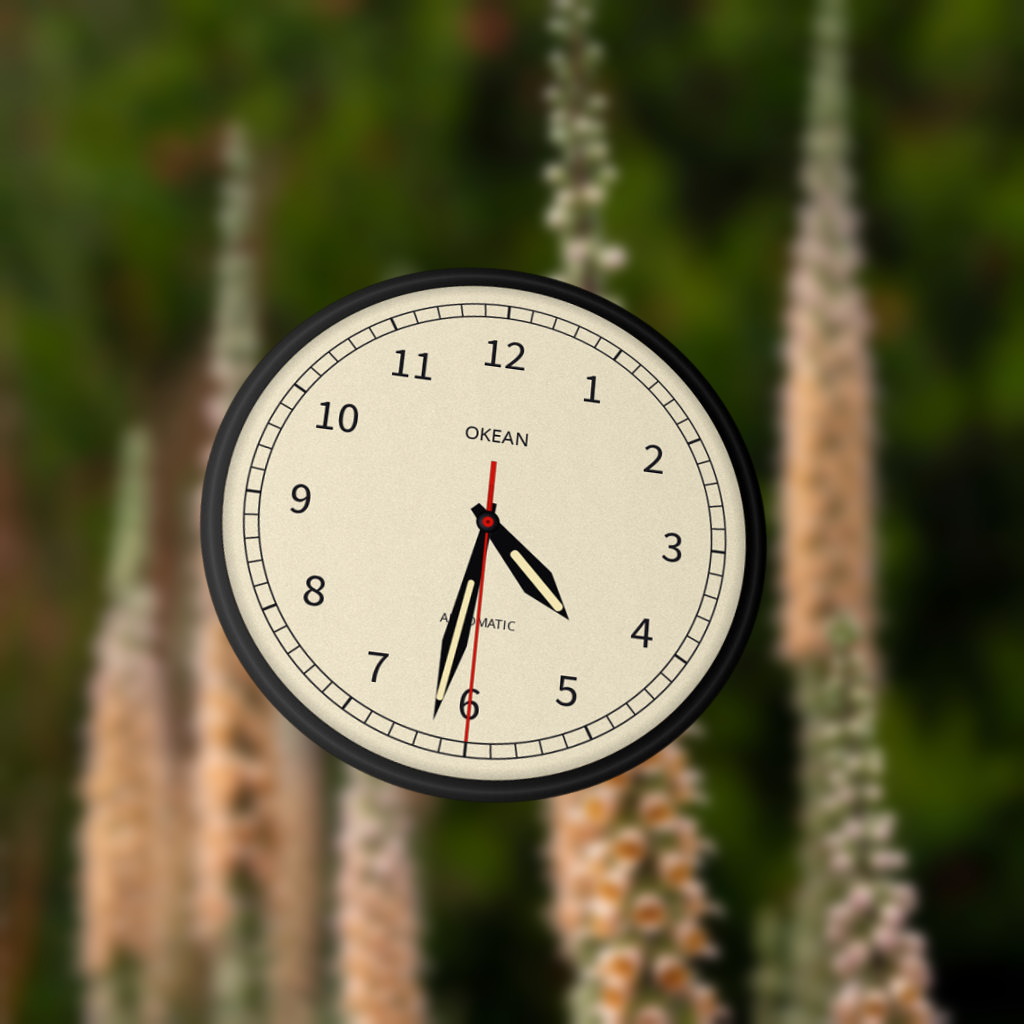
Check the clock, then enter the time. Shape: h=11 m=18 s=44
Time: h=4 m=31 s=30
